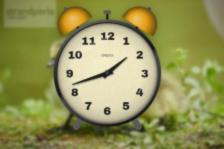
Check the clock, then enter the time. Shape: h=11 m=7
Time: h=1 m=42
